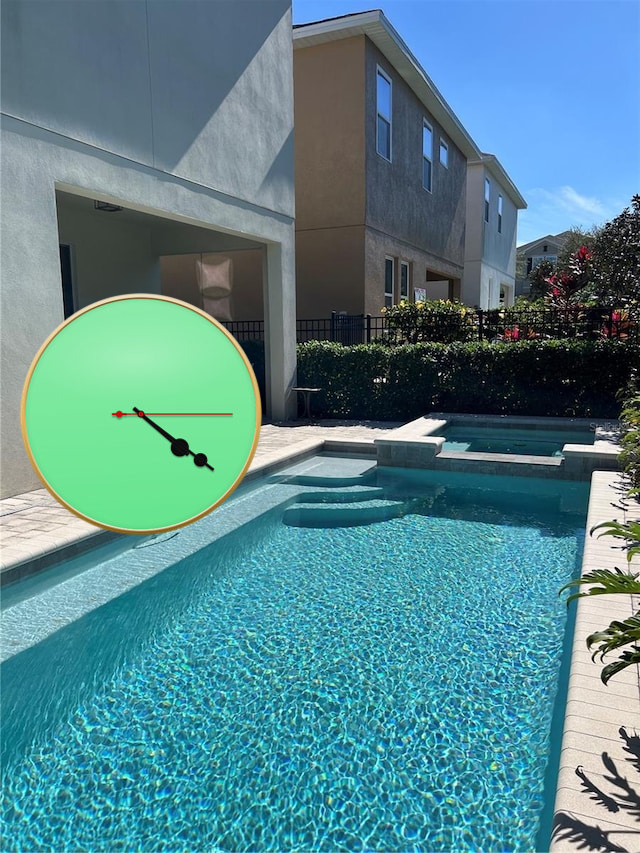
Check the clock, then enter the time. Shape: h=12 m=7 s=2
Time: h=4 m=21 s=15
